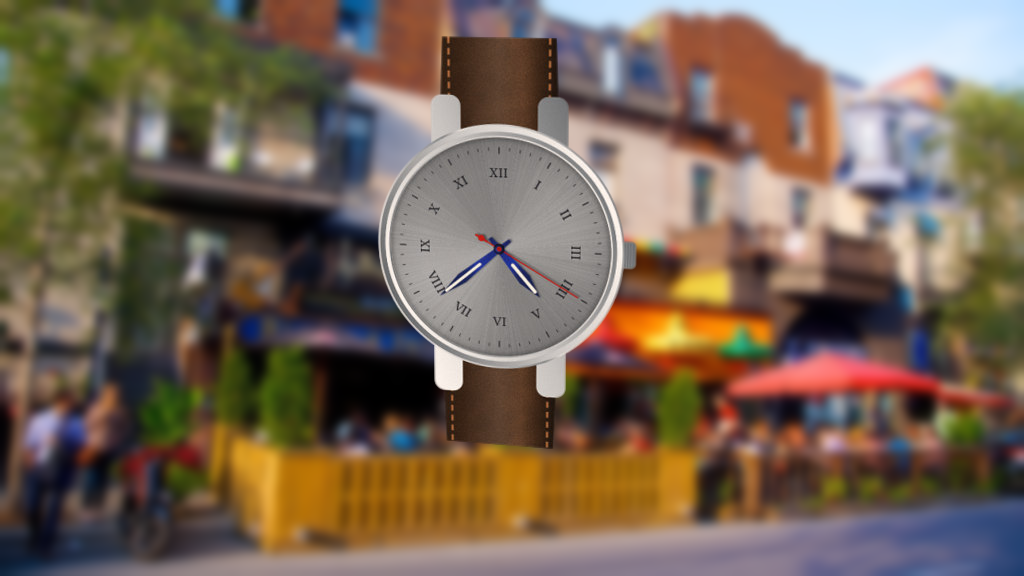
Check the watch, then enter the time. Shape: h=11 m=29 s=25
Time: h=4 m=38 s=20
